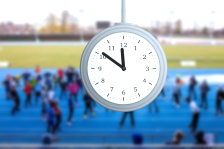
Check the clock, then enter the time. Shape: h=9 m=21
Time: h=11 m=51
